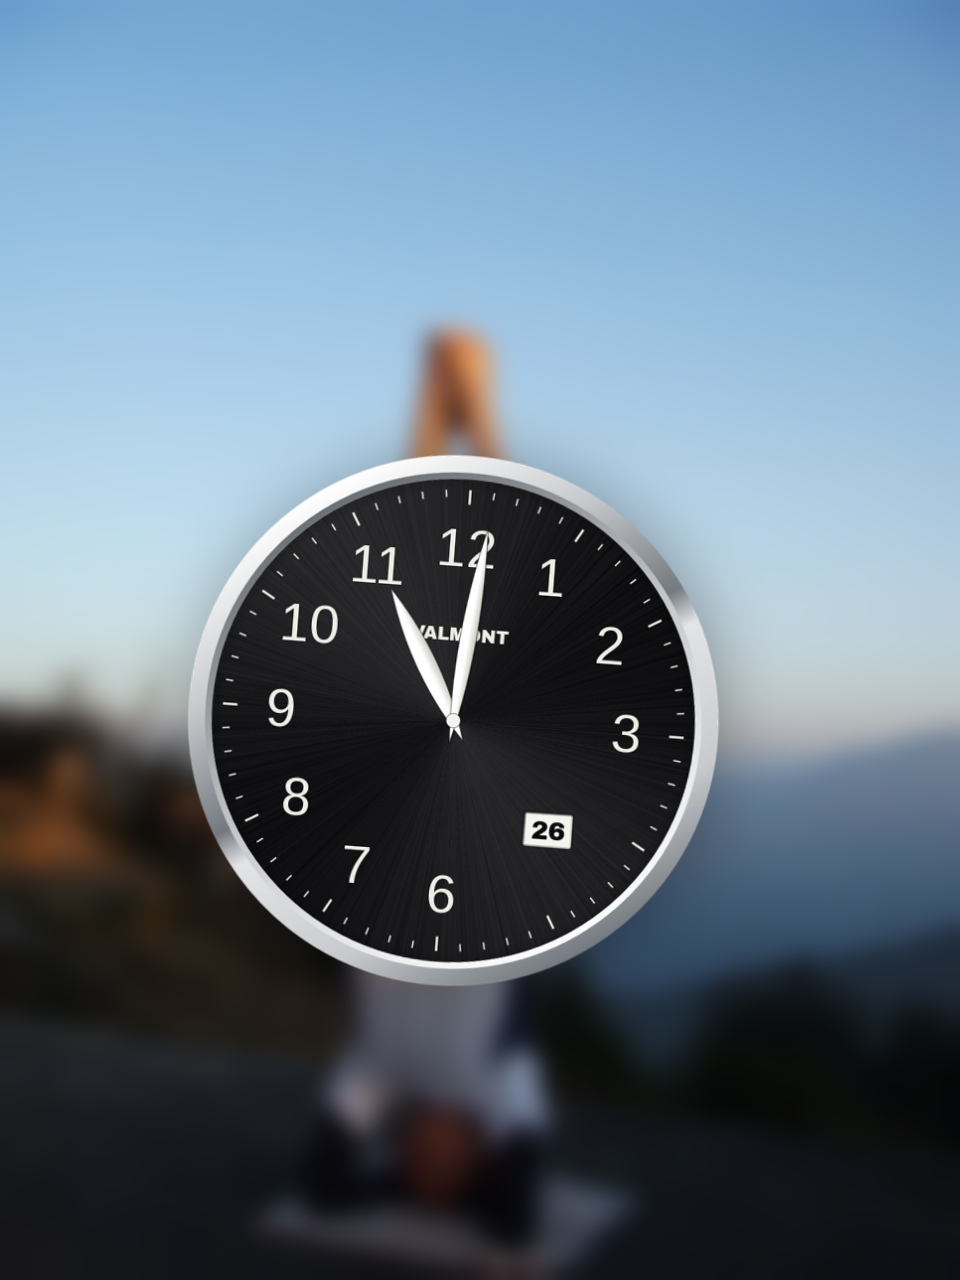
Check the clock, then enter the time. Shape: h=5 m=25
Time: h=11 m=1
